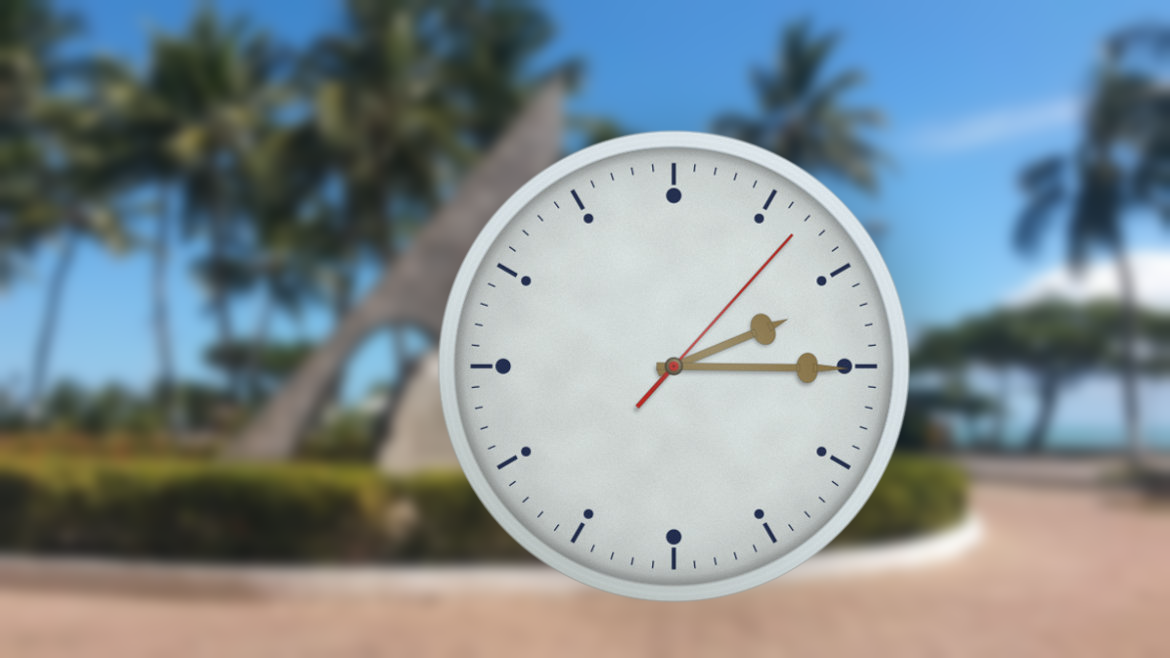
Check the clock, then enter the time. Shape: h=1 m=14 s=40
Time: h=2 m=15 s=7
